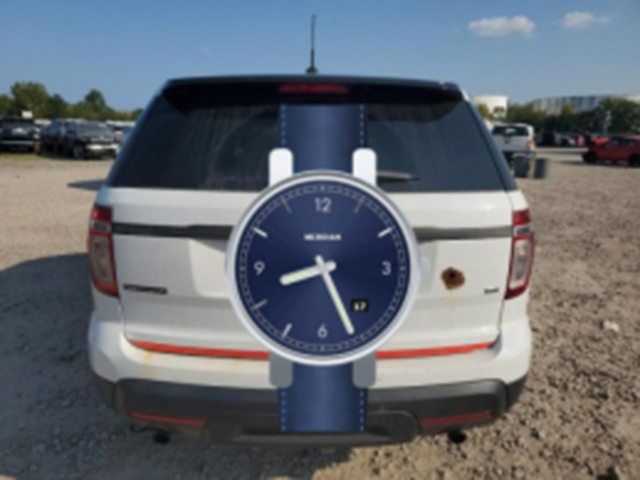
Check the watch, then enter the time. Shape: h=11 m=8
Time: h=8 m=26
